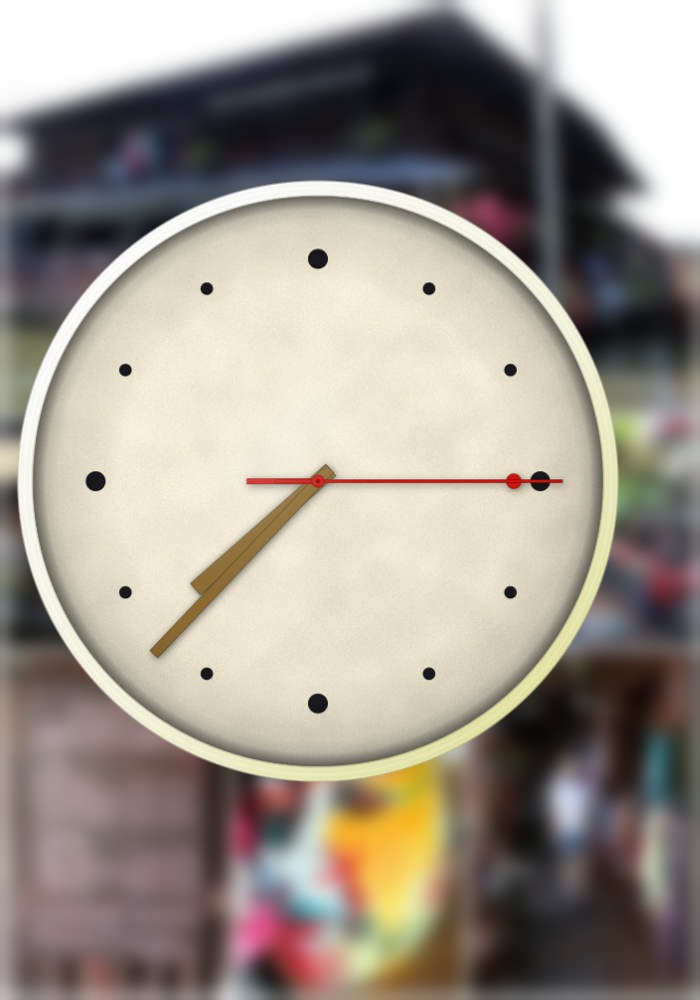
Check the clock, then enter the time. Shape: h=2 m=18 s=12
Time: h=7 m=37 s=15
